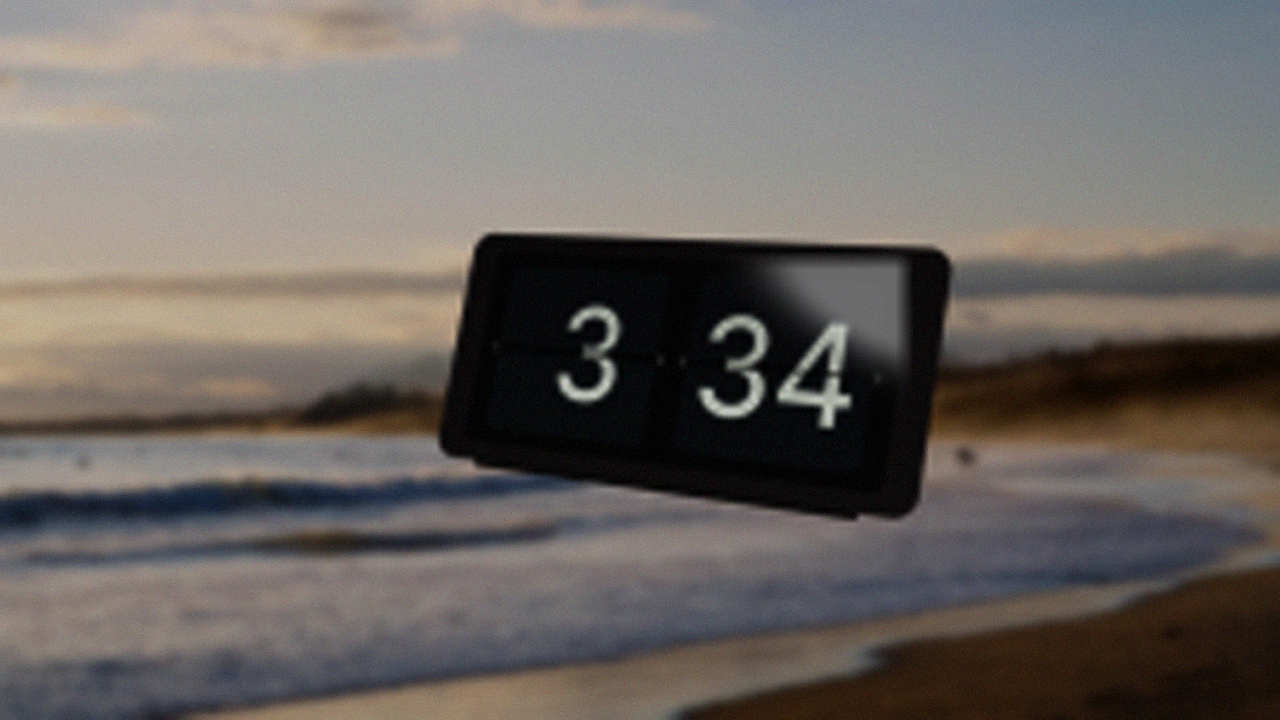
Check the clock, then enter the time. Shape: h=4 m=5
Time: h=3 m=34
